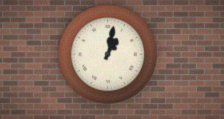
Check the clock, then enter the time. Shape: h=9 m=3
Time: h=1 m=2
